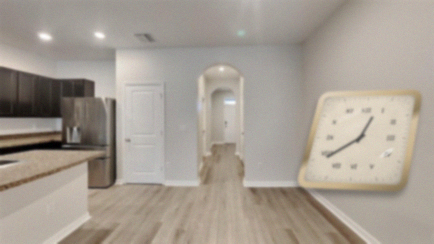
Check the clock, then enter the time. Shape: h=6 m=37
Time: h=12 m=39
